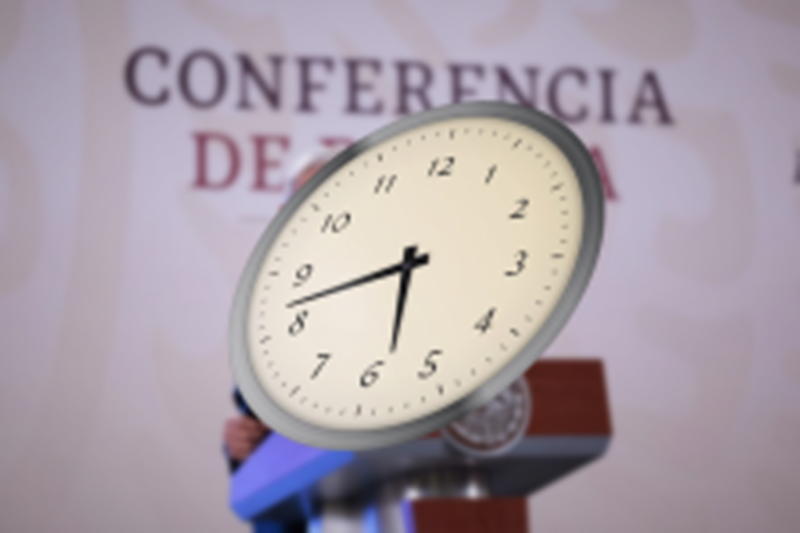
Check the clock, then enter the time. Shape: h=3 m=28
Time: h=5 m=42
